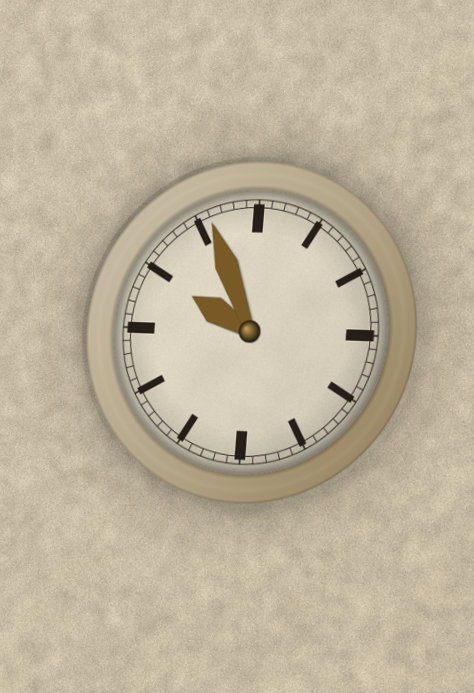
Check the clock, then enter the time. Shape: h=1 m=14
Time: h=9 m=56
